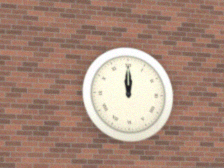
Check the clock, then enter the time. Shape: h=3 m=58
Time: h=12 m=0
